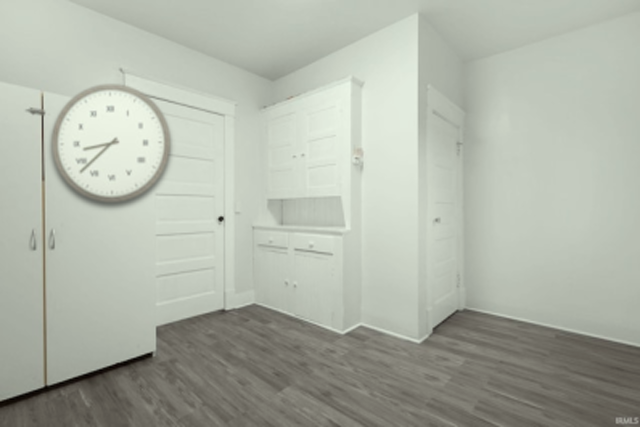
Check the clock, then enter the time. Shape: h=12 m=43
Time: h=8 m=38
